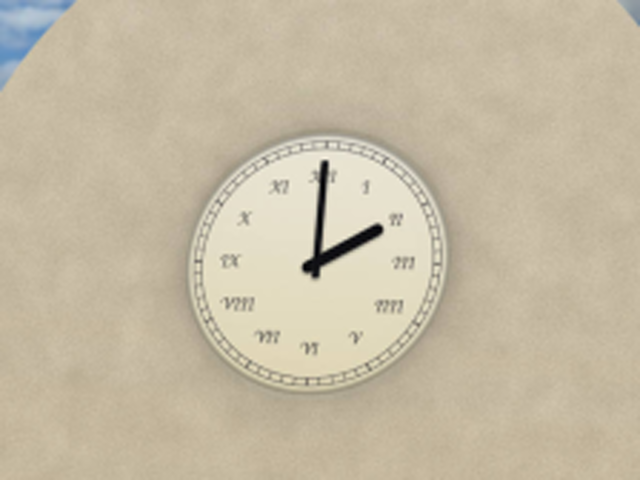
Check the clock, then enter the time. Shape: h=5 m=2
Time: h=2 m=0
